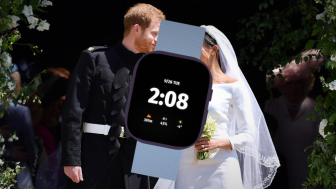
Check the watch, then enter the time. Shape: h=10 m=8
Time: h=2 m=8
